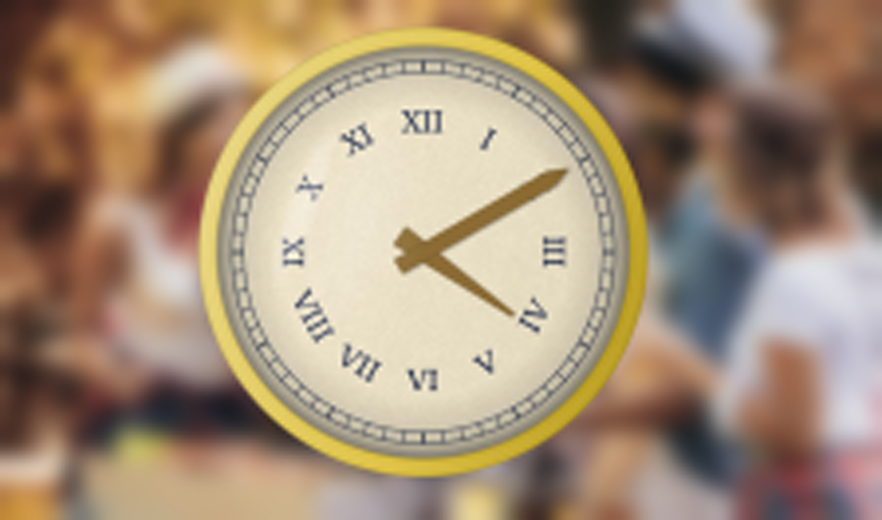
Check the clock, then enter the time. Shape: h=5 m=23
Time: h=4 m=10
